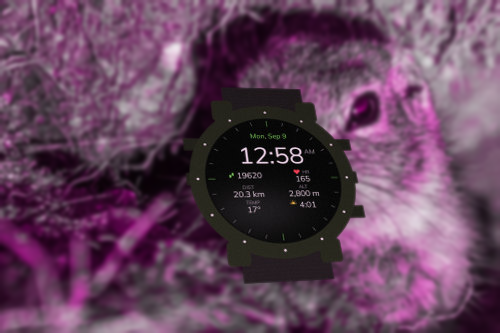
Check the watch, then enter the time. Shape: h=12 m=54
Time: h=12 m=58
